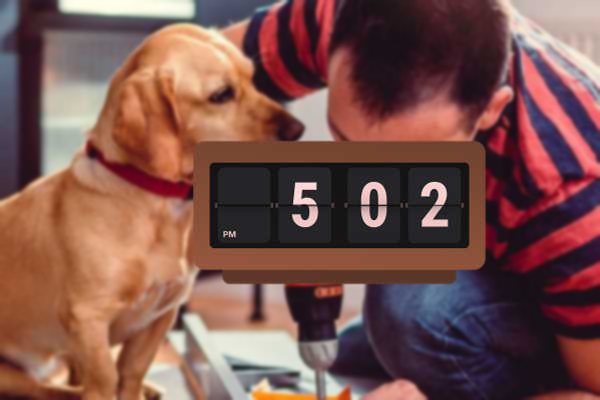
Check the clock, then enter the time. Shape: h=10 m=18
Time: h=5 m=2
